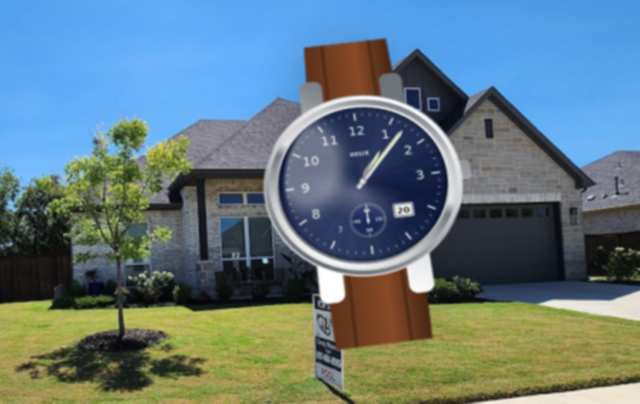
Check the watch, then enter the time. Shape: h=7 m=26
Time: h=1 m=7
